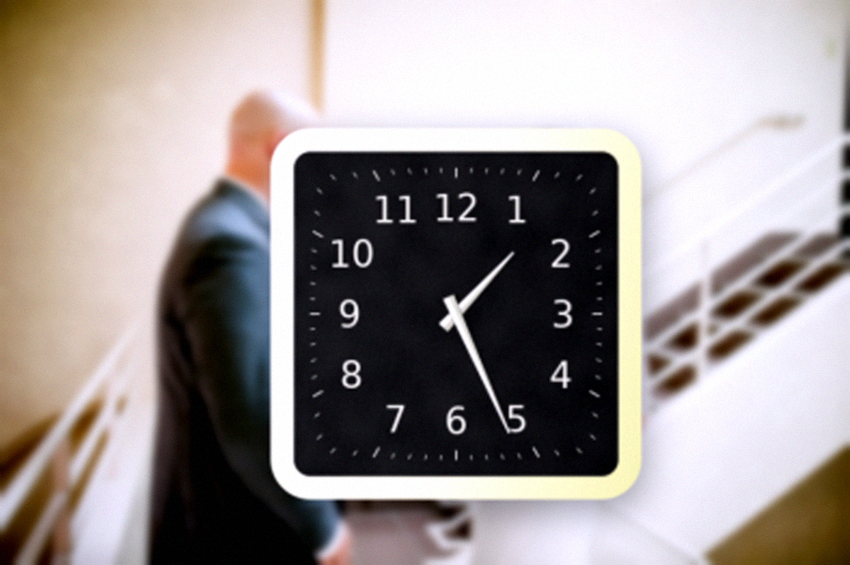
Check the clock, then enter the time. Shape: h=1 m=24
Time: h=1 m=26
